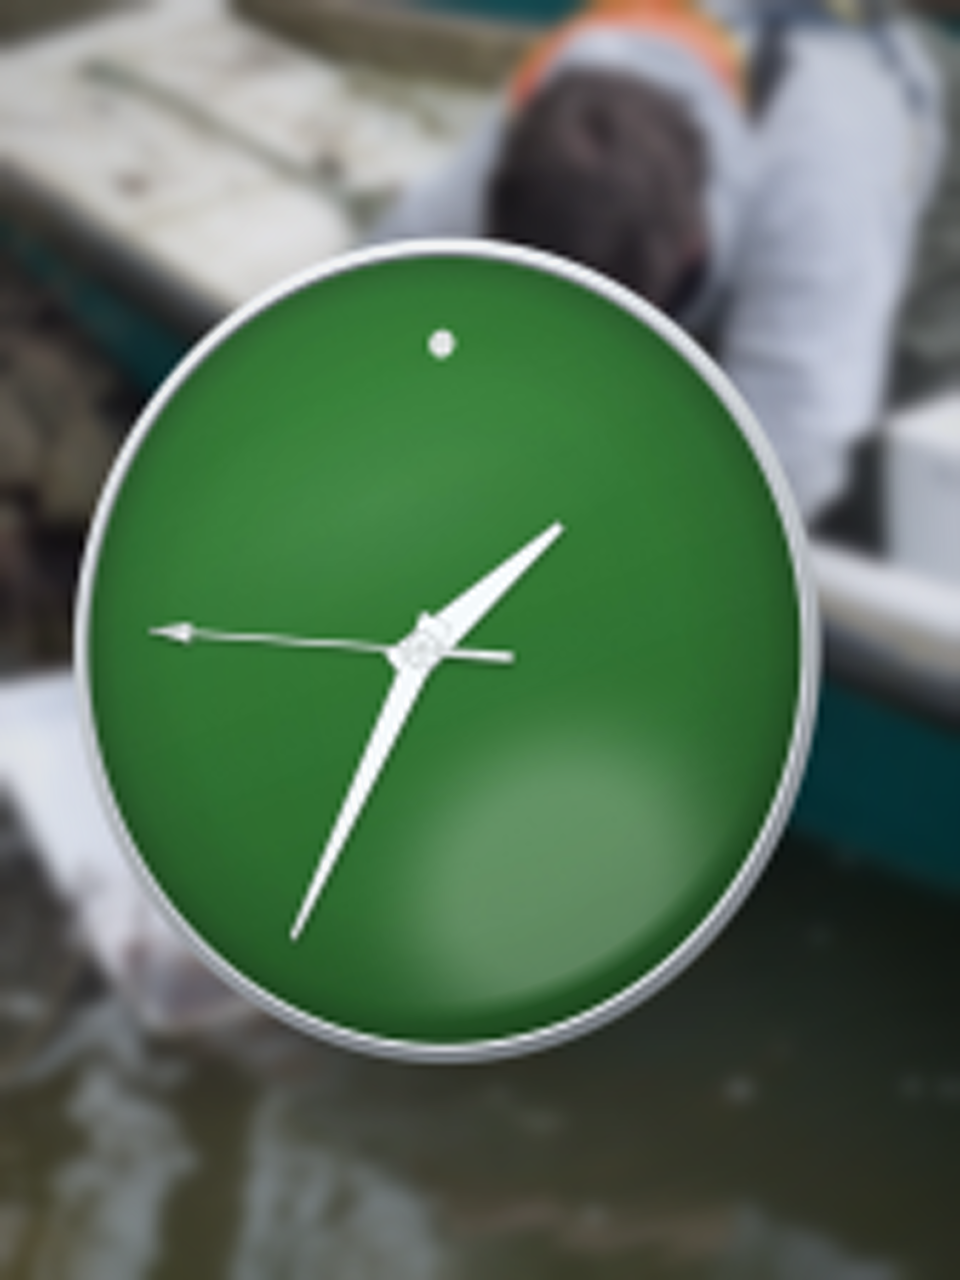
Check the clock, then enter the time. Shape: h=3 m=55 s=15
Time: h=1 m=33 s=45
